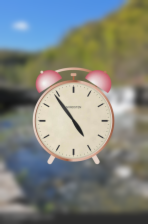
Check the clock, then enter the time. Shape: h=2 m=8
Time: h=4 m=54
